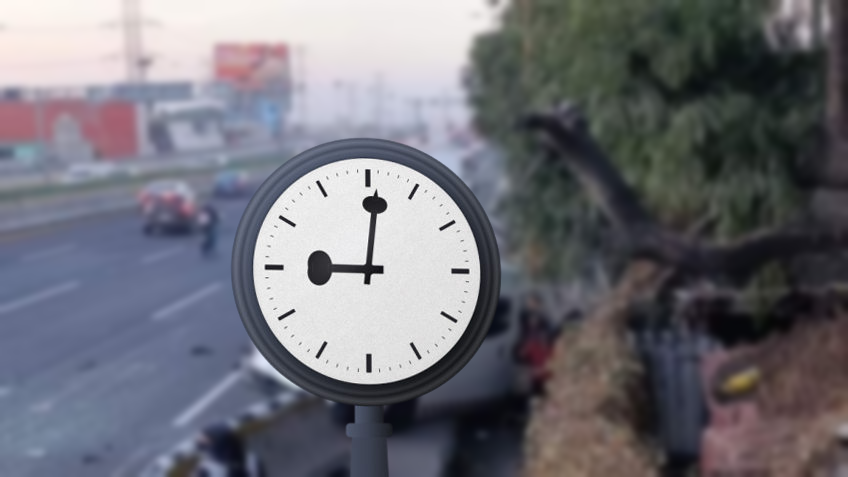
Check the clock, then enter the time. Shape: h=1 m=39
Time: h=9 m=1
